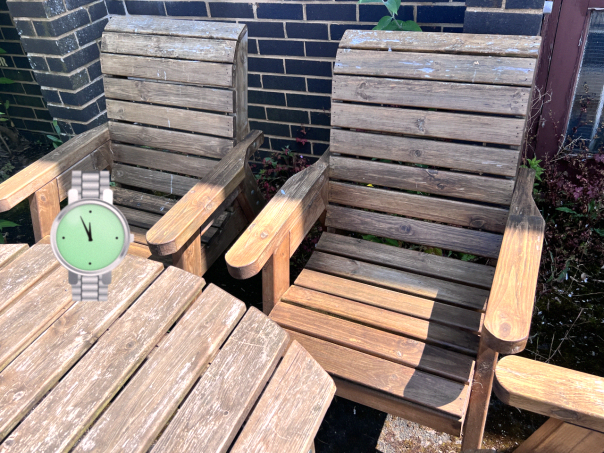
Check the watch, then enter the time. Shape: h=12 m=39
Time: h=11 m=56
